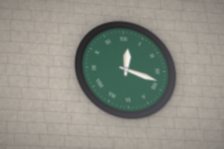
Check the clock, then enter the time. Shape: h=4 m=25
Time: h=12 m=18
